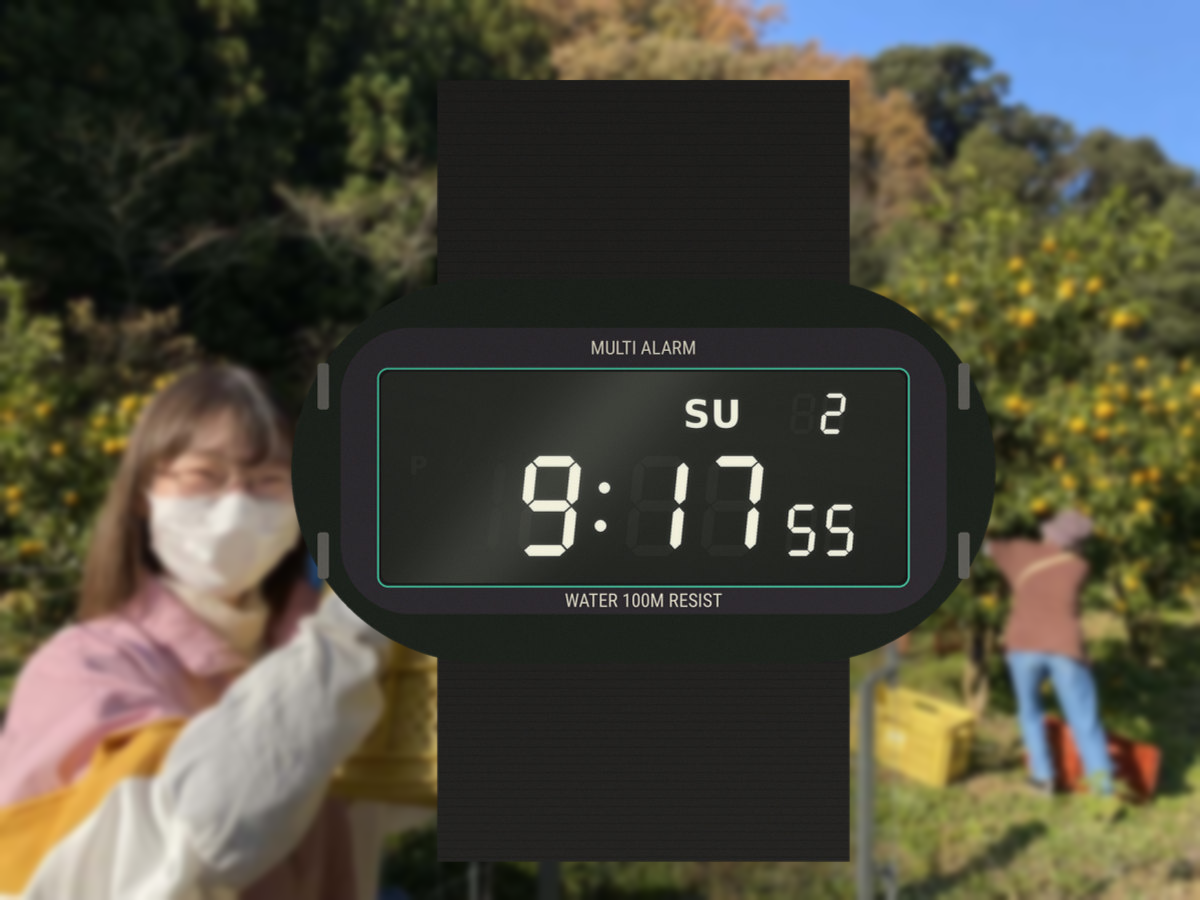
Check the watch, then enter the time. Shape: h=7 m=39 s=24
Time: h=9 m=17 s=55
